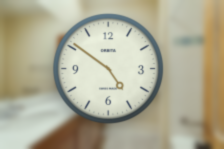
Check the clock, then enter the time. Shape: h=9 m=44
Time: h=4 m=51
